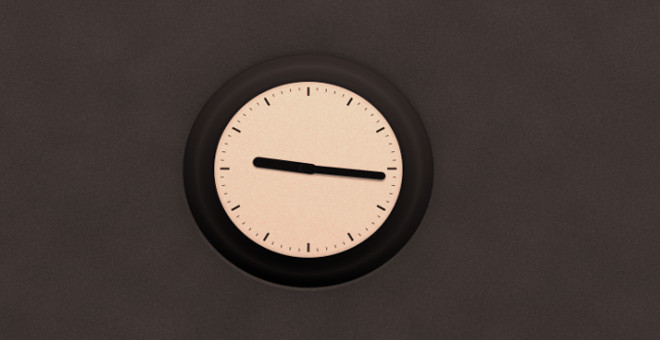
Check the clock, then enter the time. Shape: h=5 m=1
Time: h=9 m=16
